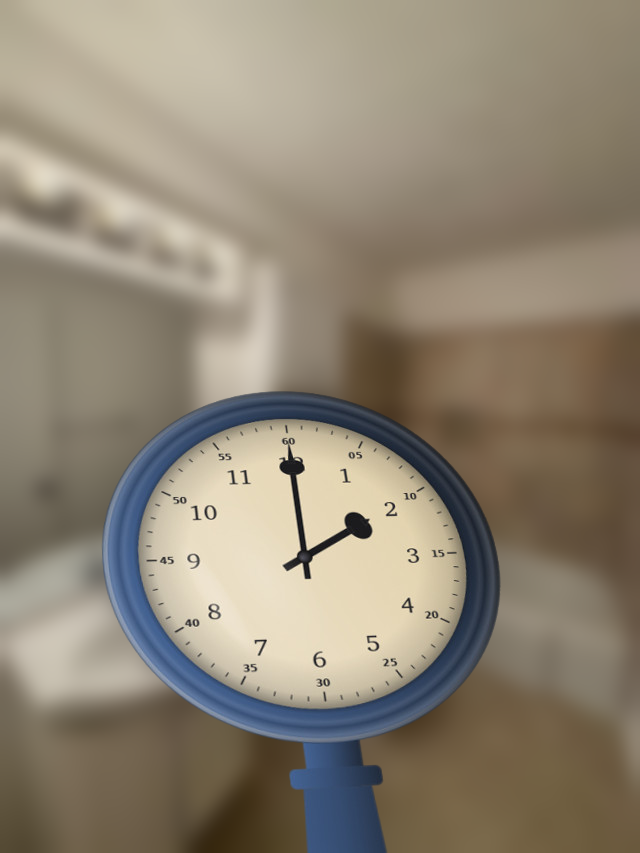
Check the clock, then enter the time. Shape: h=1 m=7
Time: h=2 m=0
